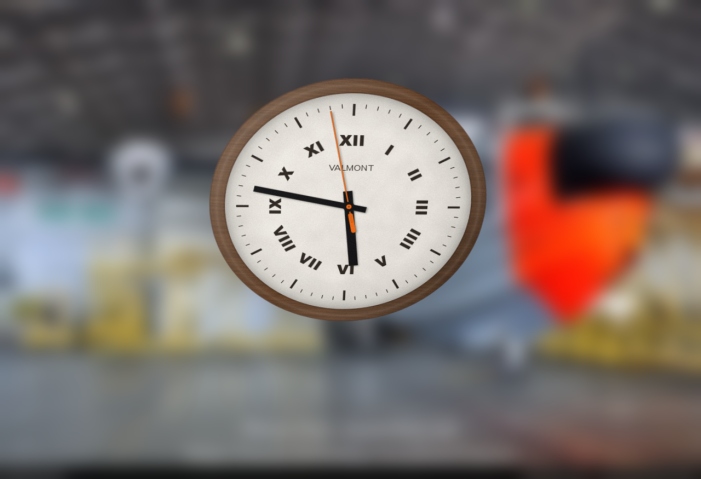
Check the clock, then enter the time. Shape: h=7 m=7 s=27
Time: h=5 m=46 s=58
